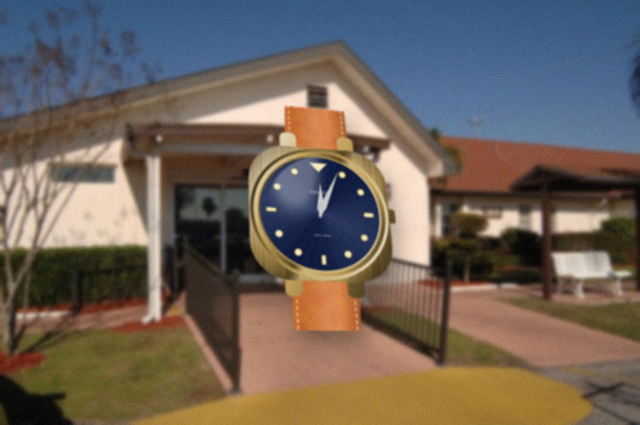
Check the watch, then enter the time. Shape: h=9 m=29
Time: h=12 m=4
